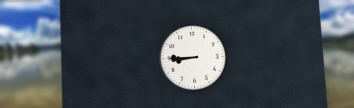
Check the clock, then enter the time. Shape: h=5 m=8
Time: h=8 m=45
